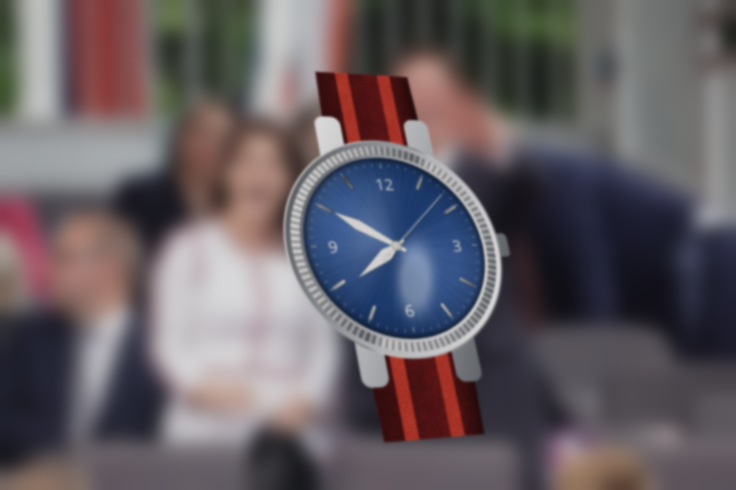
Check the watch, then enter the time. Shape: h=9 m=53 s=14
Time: h=7 m=50 s=8
